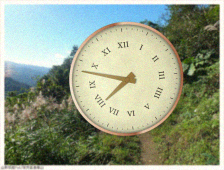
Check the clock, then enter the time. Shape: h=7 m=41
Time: h=7 m=48
